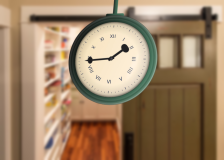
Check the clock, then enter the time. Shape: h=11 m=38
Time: h=1 m=44
